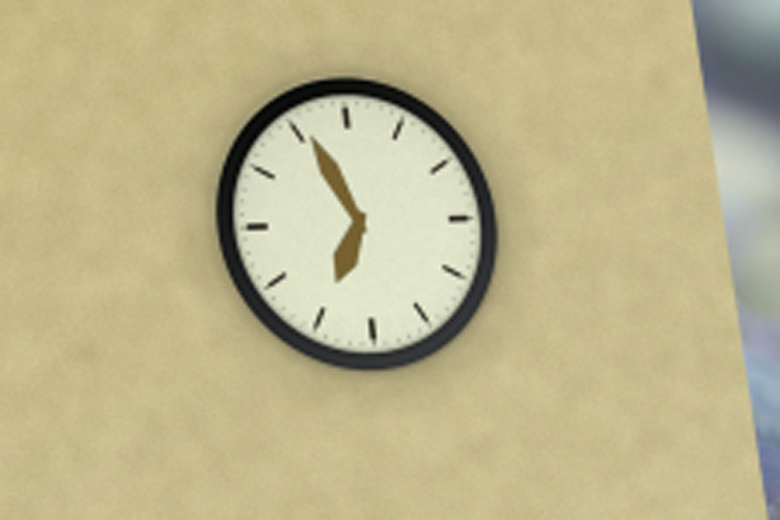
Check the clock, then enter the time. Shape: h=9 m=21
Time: h=6 m=56
